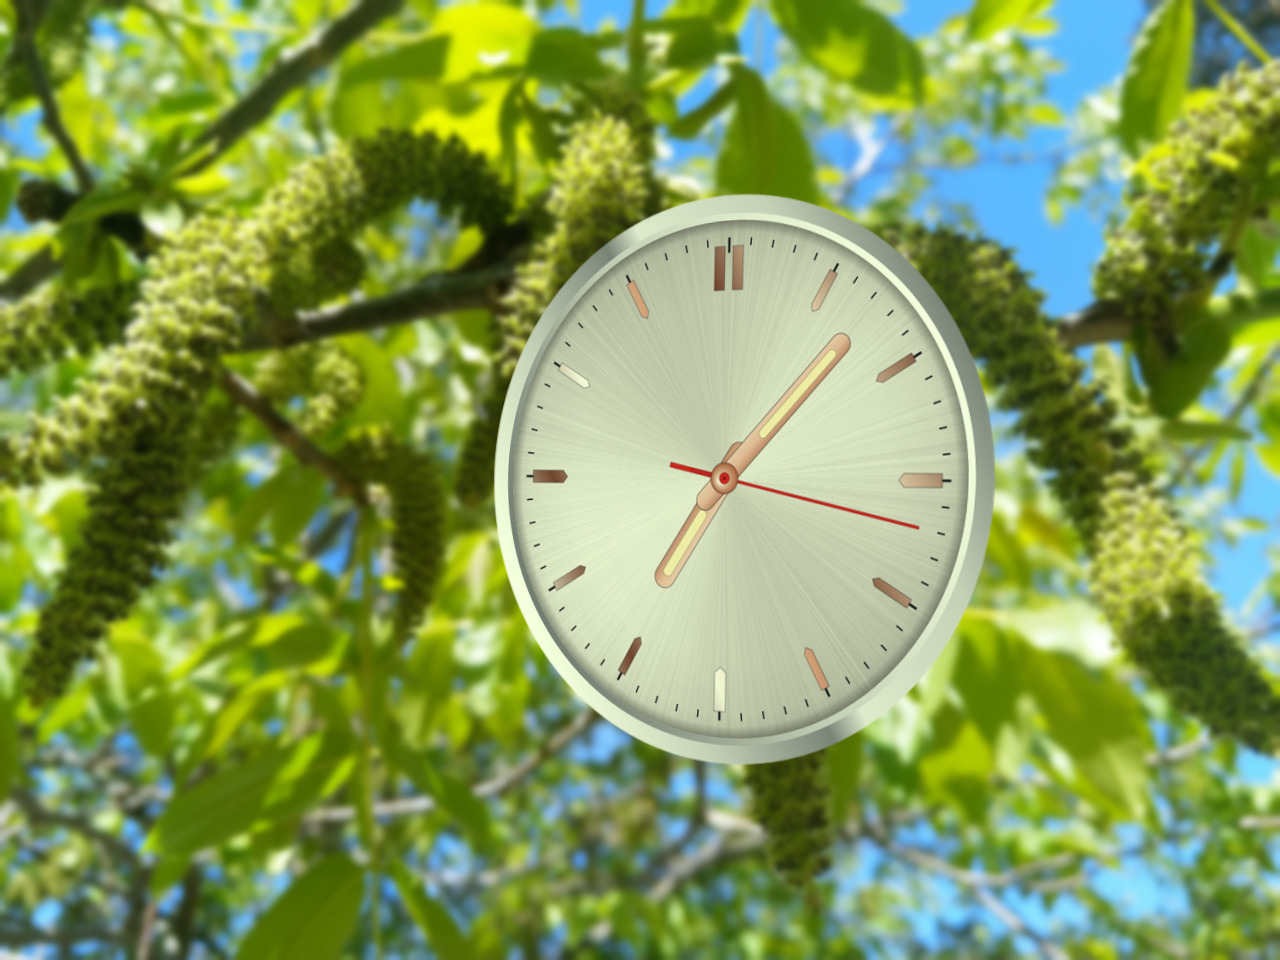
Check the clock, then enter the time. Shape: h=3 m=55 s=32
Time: h=7 m=7 s=17
